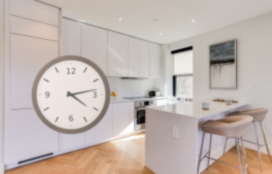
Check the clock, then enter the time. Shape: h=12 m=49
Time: h=4 m=13
